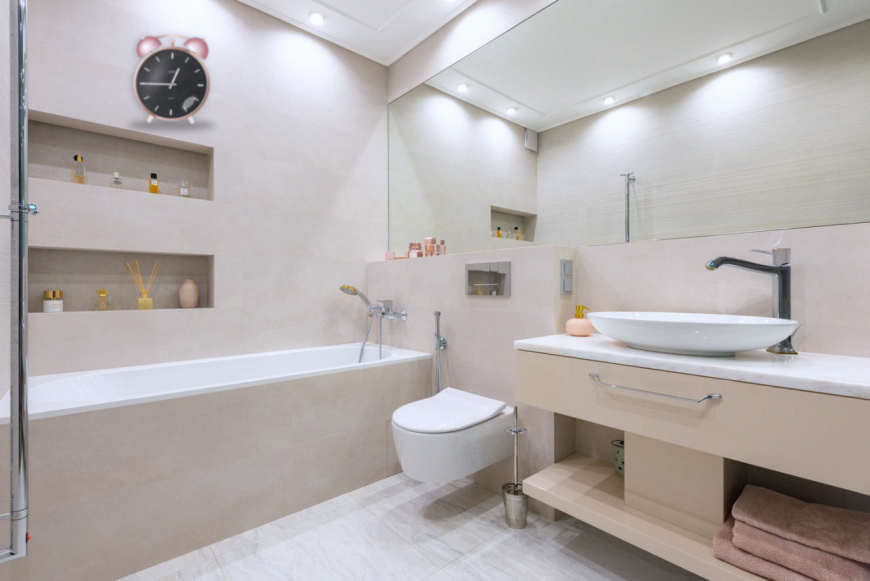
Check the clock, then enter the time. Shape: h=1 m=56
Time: h=12 m=45
